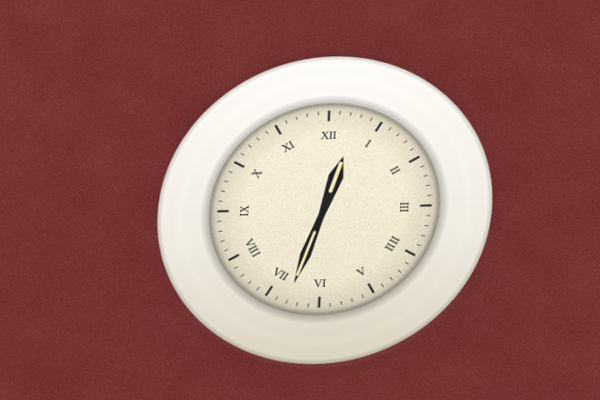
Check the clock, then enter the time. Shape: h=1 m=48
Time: h=12 m=33
